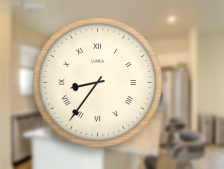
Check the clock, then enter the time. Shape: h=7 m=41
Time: h=8 m=36
